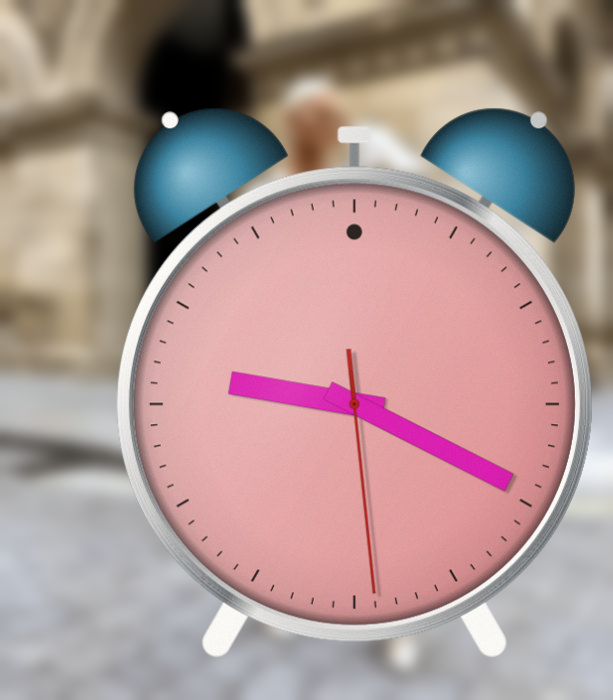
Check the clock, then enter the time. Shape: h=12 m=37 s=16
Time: h=9 m=19 s=29
